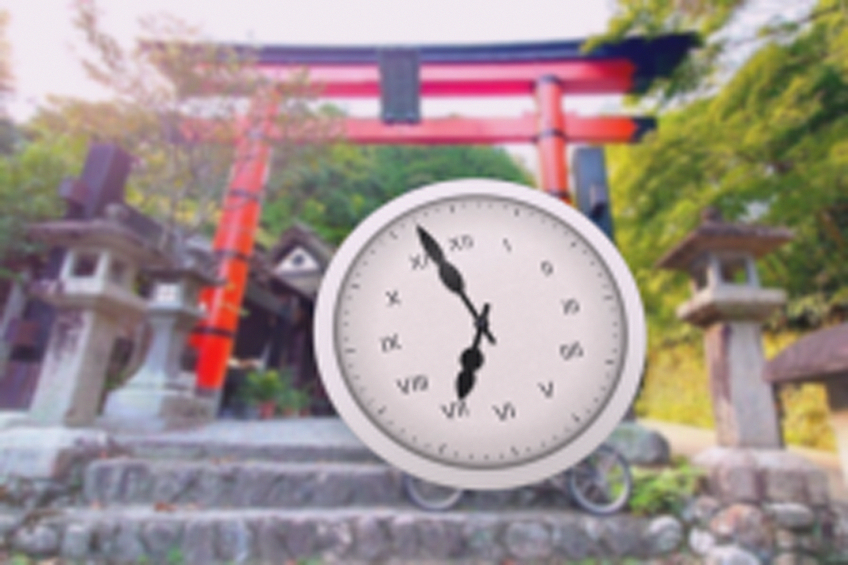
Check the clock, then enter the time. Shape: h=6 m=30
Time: h=6 m=57
